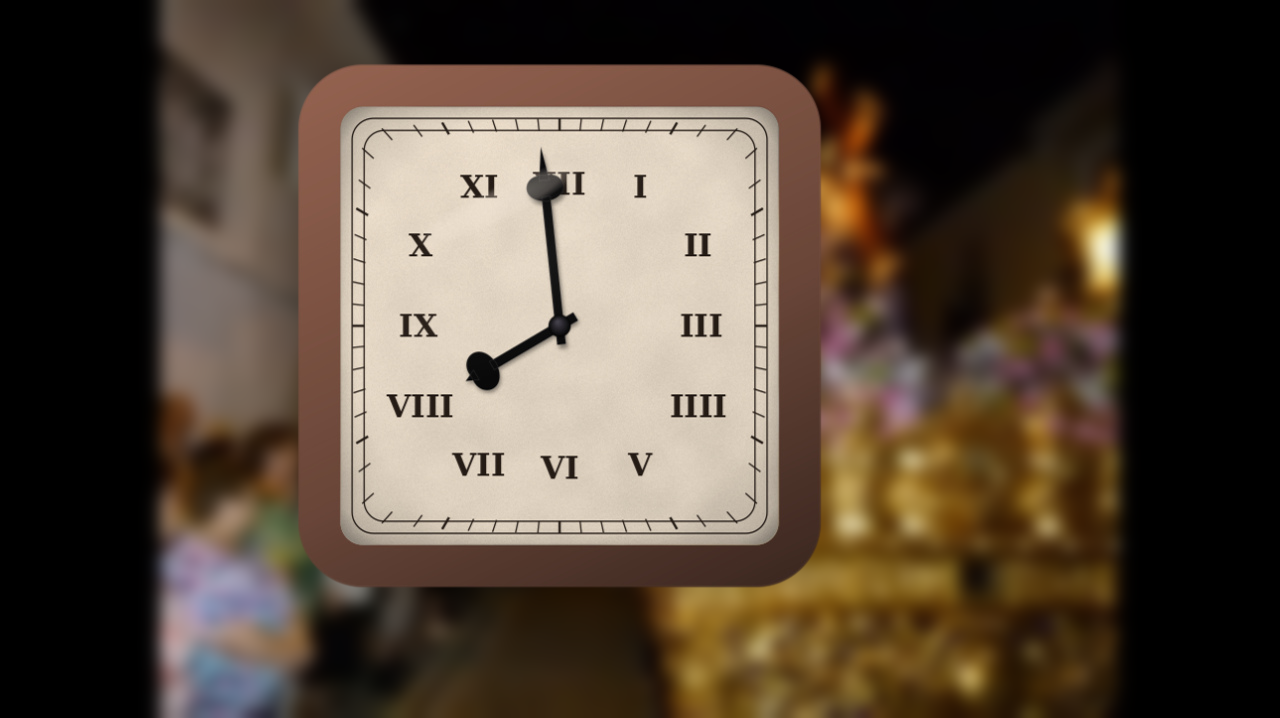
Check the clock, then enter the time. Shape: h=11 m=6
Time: h=7 m=59
